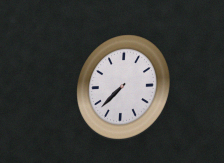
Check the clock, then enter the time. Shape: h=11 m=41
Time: h=7 m=38
